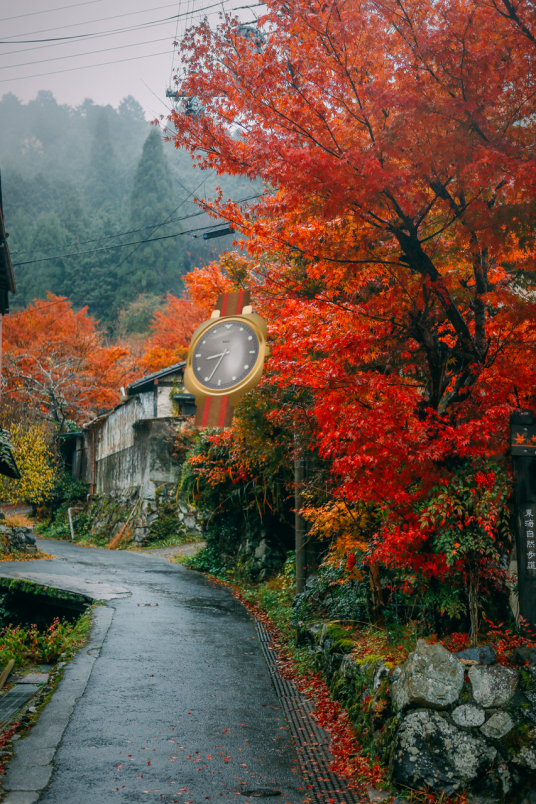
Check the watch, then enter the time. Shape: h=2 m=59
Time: h=8 m=34
